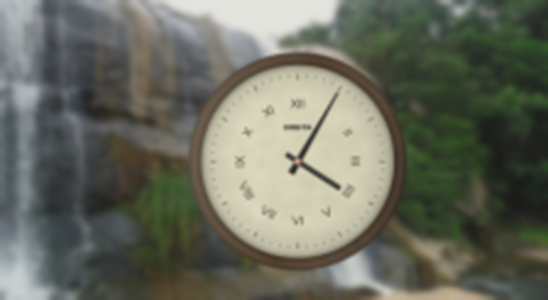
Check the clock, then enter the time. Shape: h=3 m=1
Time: h=4 m=5
